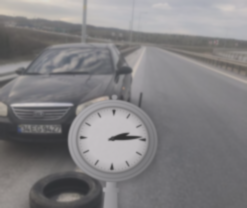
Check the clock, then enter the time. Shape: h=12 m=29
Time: h=2 m=14
